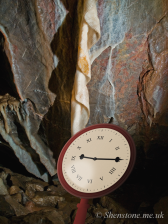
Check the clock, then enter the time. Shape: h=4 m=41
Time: h=9 m=15
